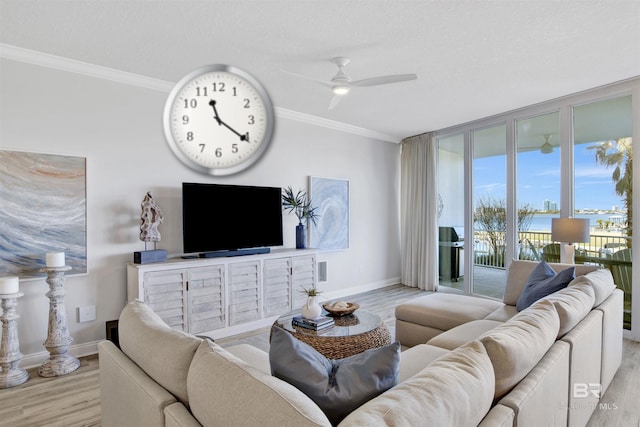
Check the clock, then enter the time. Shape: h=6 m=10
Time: h=11 m=21
